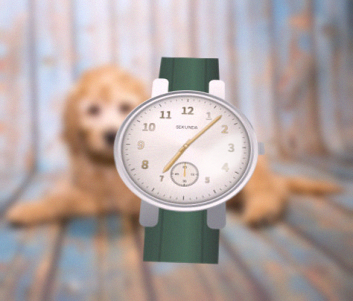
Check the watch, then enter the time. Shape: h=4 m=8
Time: h=7 m=7
